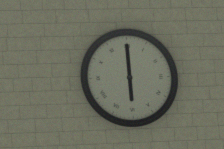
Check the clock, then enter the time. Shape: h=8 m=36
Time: h=6 m=0
